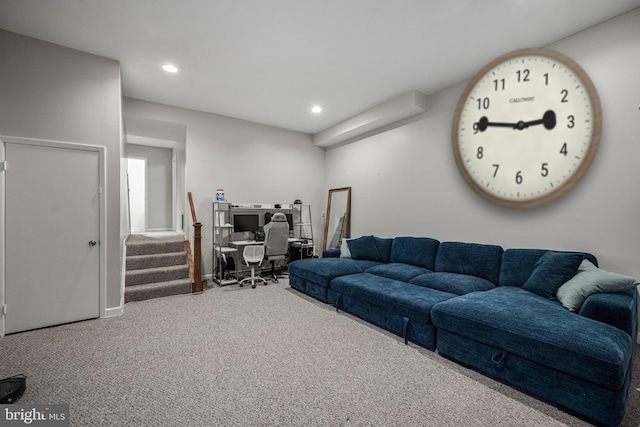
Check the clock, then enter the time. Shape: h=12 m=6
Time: h=2 m=46
